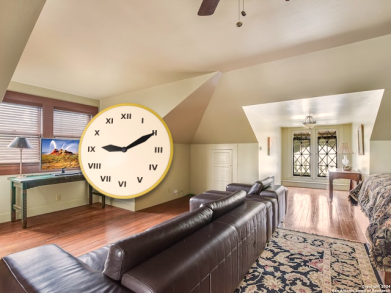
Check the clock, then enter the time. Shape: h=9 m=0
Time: h=9 m=10
